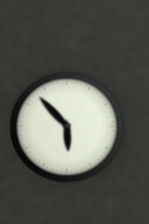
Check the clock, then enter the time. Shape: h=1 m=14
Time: h=5 m=53
